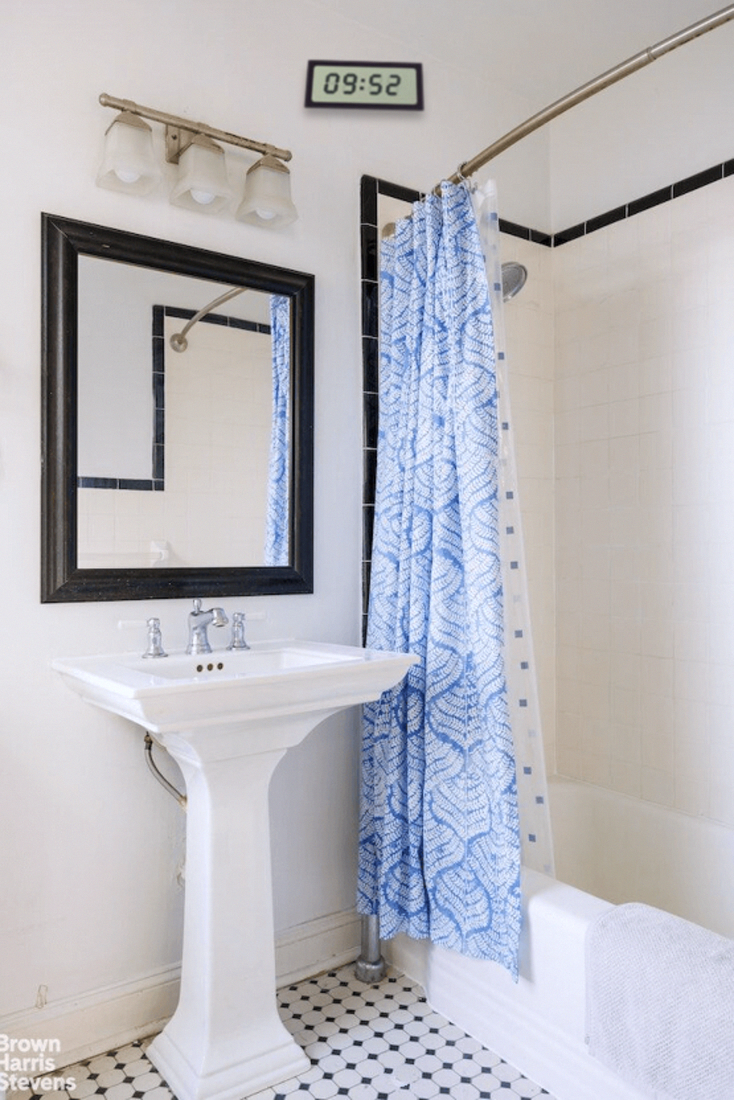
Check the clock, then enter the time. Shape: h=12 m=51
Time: h=9 m=52
